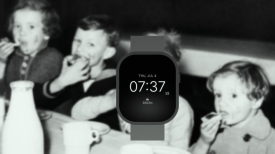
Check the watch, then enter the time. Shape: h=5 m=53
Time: h=7 m=37
